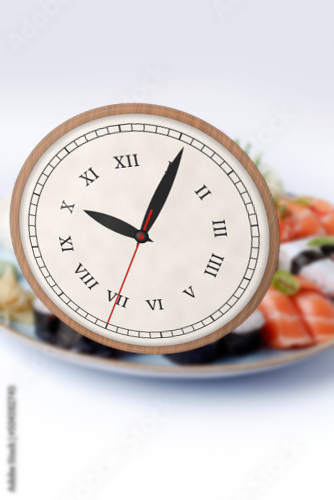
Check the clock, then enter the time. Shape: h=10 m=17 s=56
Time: h=10 m=5 s=35
